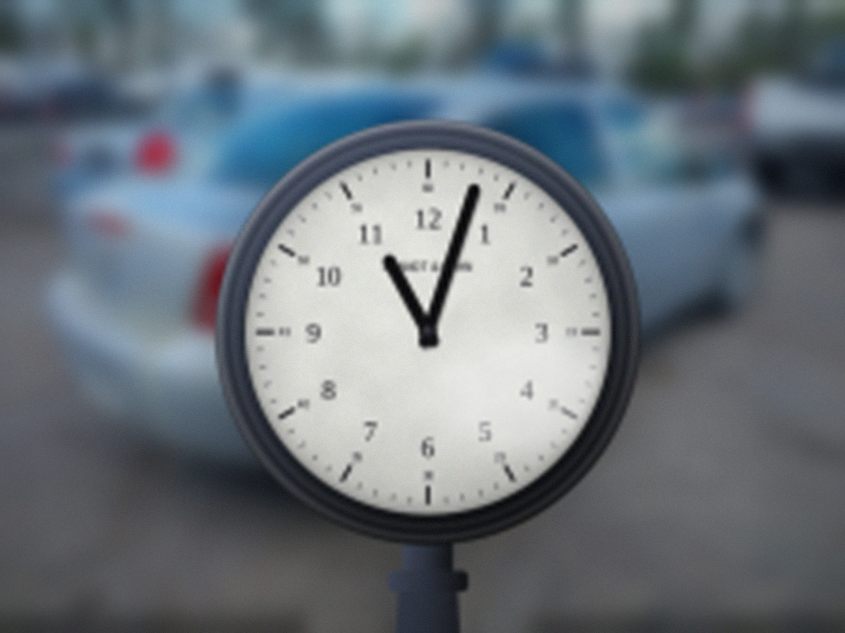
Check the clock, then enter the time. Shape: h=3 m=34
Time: h=11 m=3
